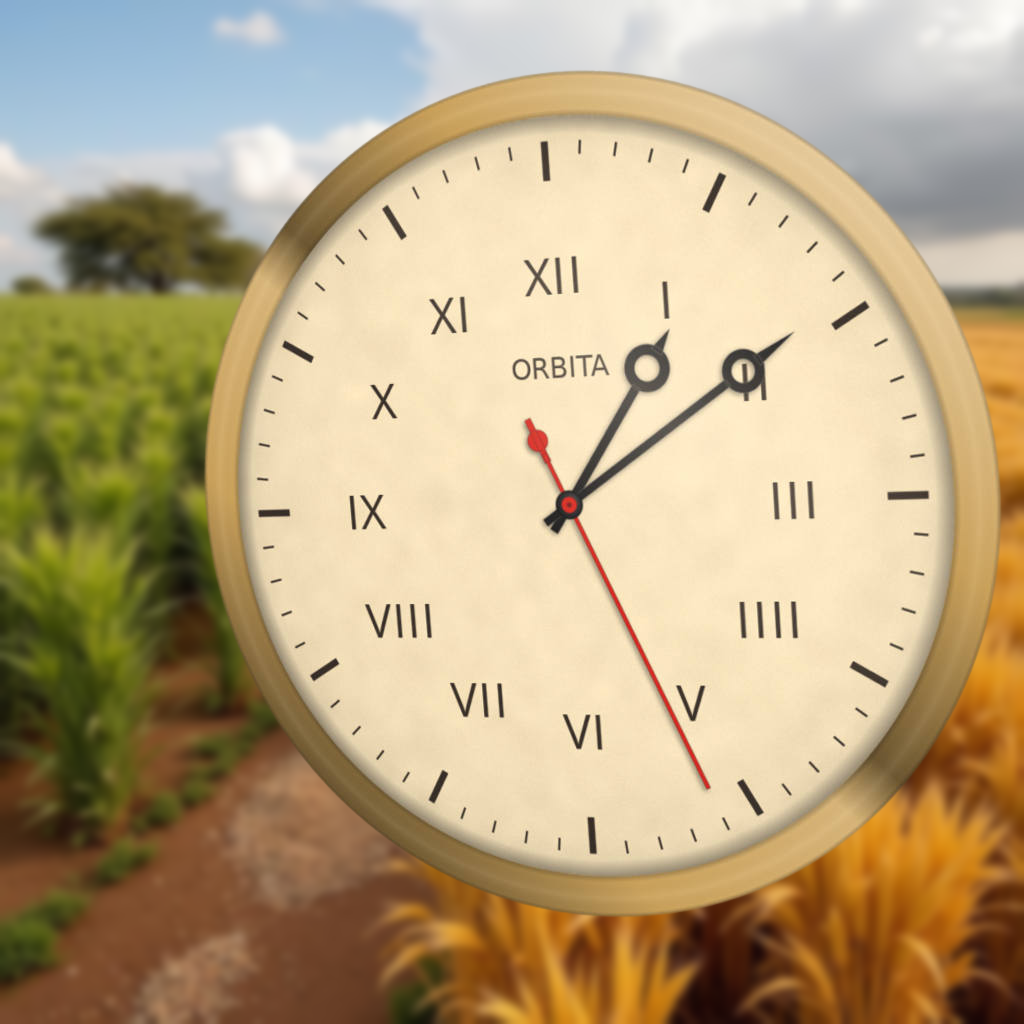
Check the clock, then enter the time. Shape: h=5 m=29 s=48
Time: h=1 m=9 s=26
